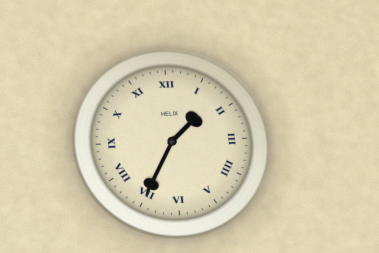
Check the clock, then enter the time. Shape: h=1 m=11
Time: h=1 m=35
